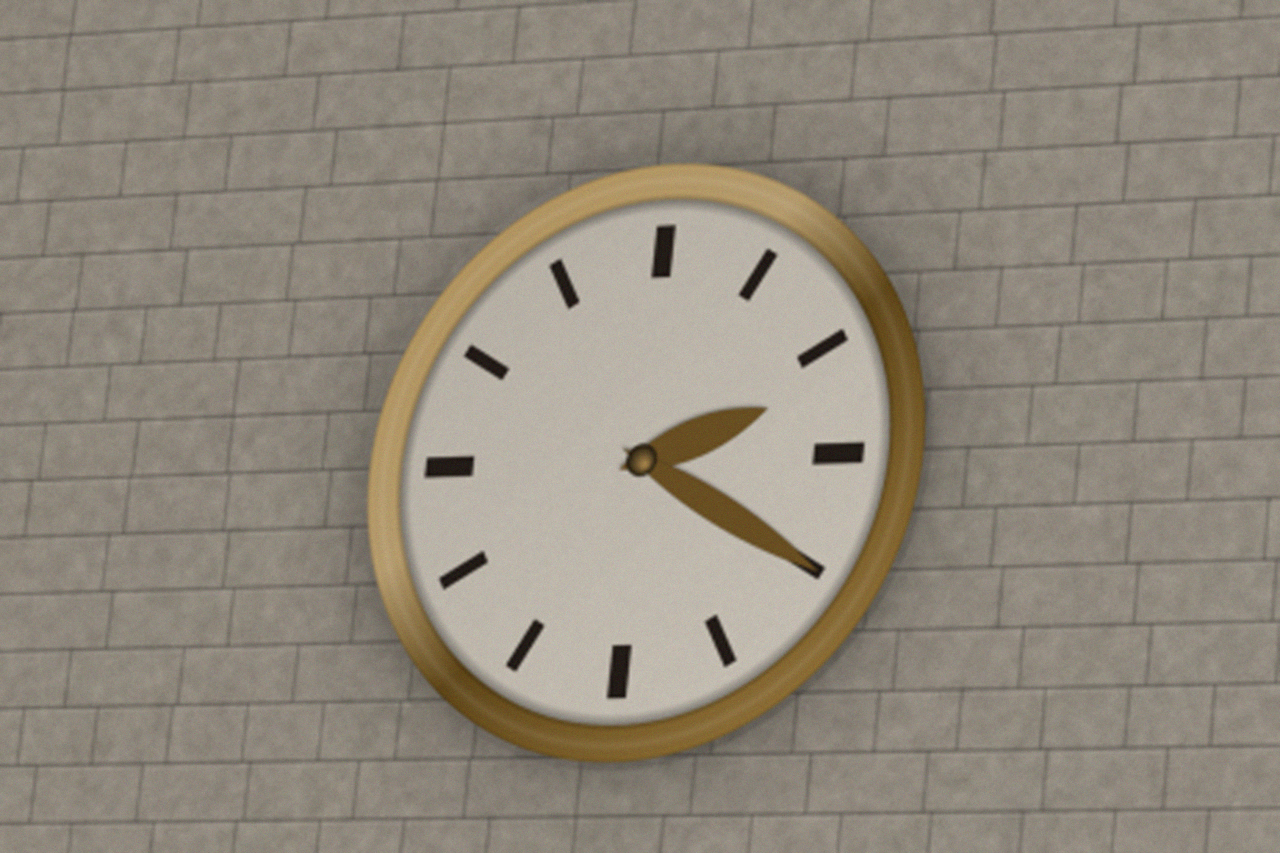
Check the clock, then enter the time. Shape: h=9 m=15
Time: h=2 m=20
